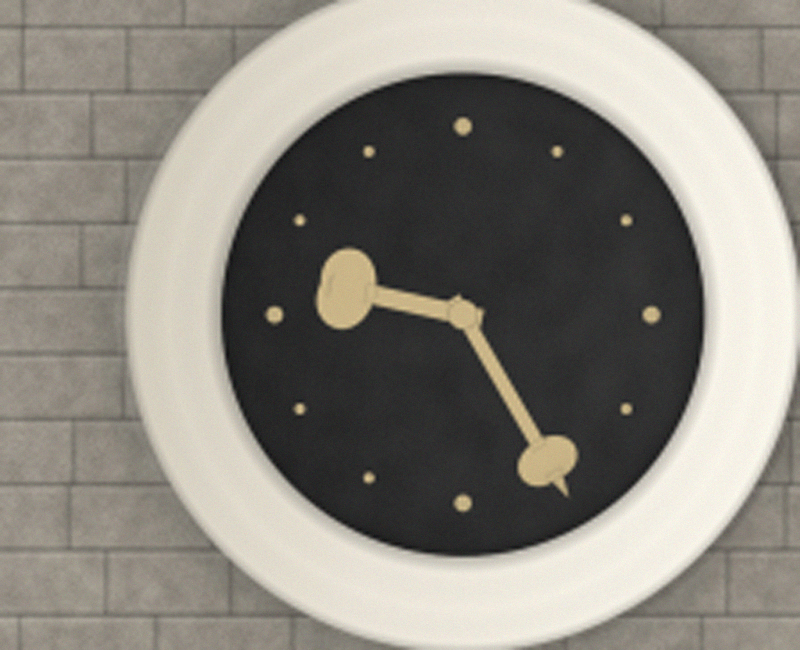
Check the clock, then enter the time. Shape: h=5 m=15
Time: h=9 m=25
